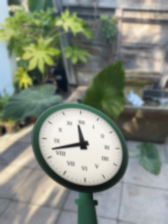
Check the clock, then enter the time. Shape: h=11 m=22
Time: h=11 m=42
